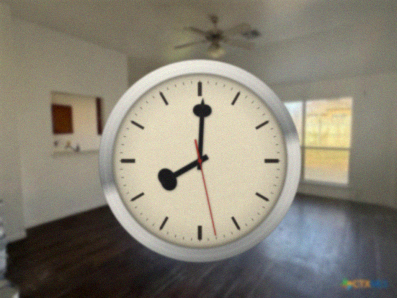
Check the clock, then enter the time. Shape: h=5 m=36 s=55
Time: h=8 m=0 s=28
